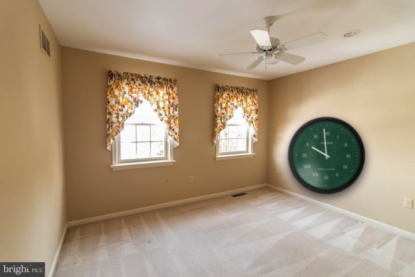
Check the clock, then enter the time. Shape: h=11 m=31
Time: h=9 m=59
